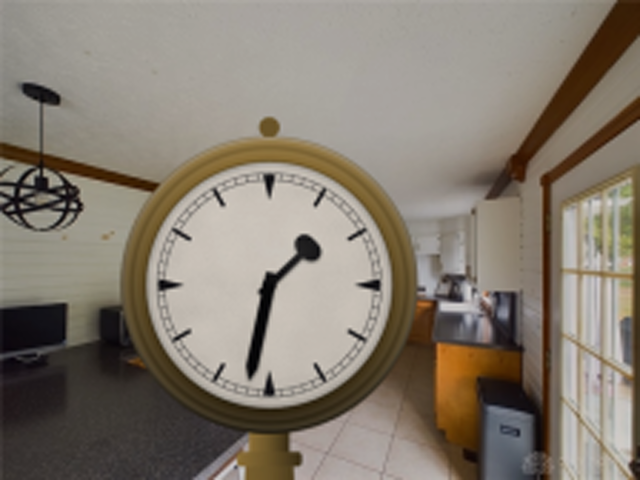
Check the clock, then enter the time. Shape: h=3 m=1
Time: h=1 m=32
